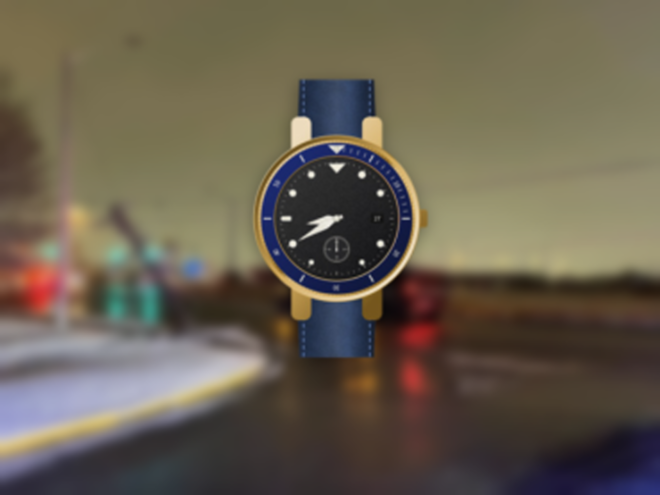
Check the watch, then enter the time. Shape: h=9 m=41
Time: h=8 m=40
